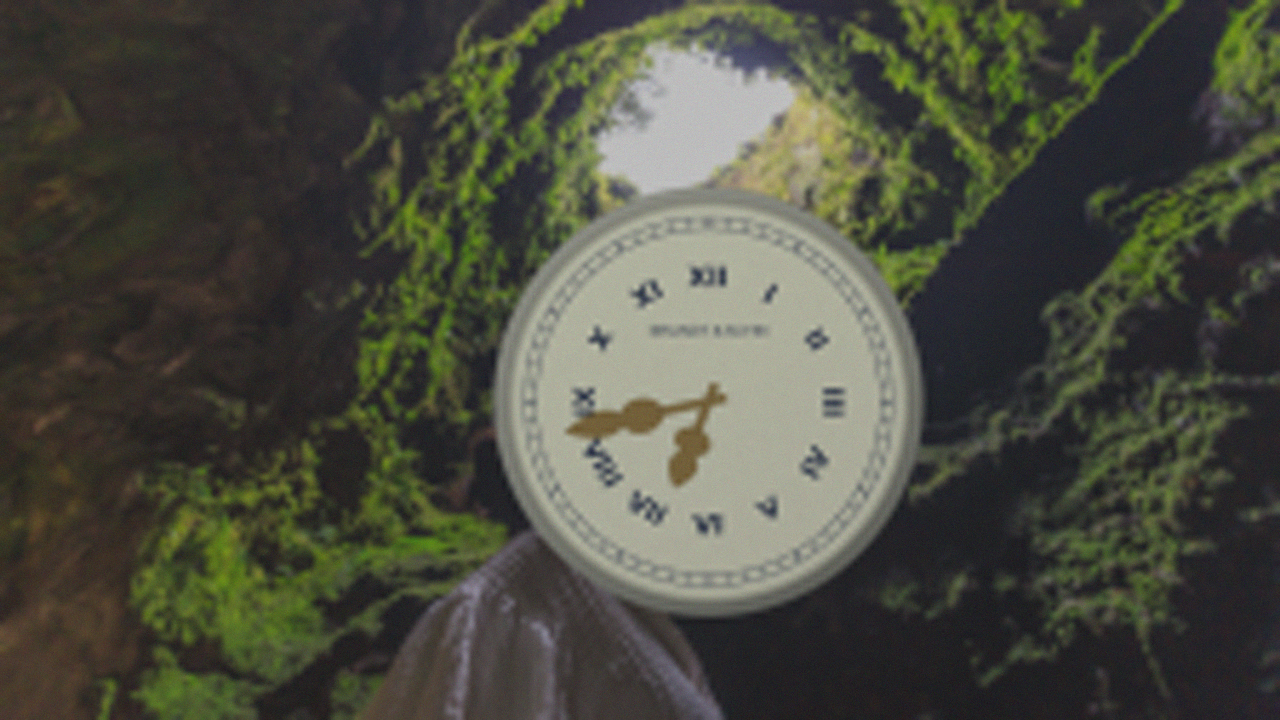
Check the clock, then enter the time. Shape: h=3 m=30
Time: h=6 m=43
